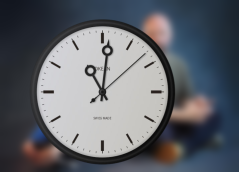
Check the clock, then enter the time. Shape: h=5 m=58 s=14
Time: h=11 m=1 s=8
